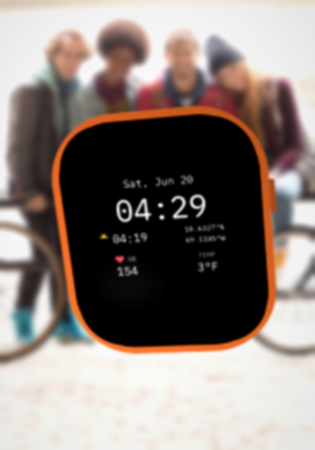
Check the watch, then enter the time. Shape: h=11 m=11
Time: h=4 m=29
